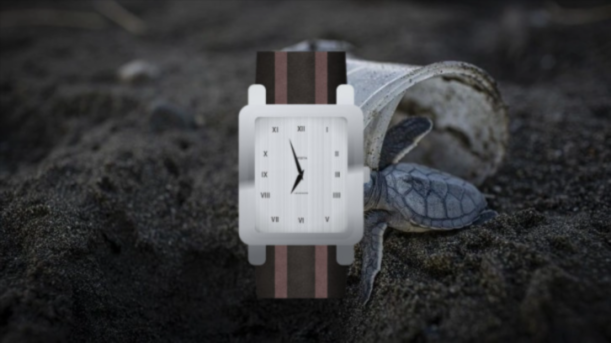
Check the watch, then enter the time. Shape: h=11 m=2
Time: h=6 m=57
